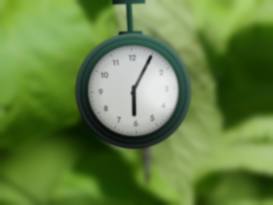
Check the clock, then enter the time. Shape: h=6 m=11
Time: h=6 m=5
